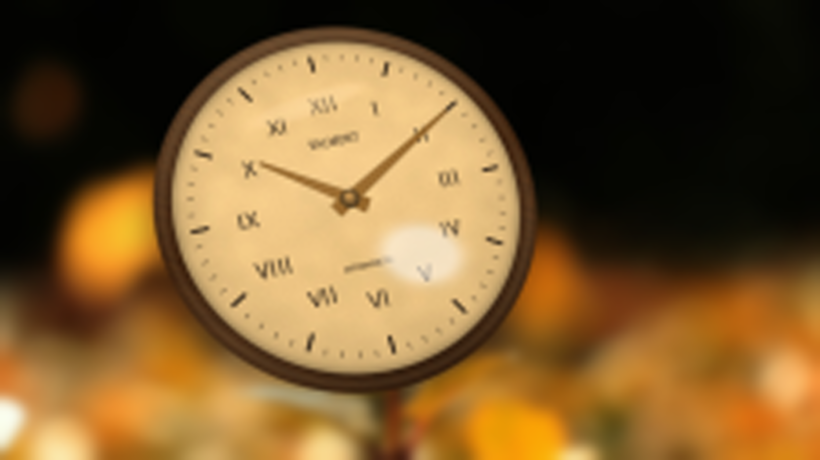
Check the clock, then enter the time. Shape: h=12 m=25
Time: h=10 m=10
